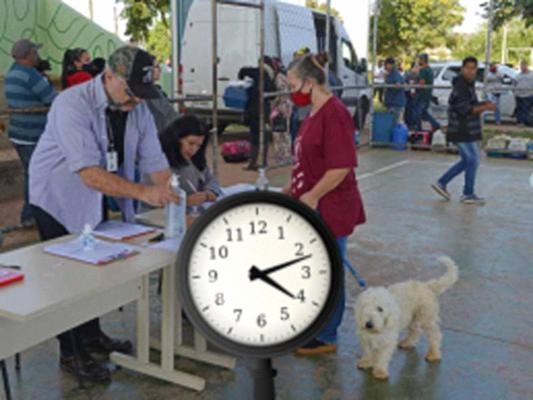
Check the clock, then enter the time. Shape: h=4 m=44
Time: h=4 m=12
